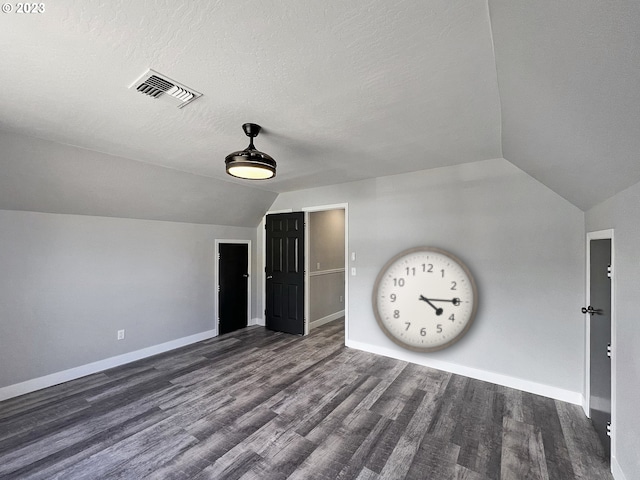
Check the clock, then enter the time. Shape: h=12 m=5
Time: h=4 m=15
